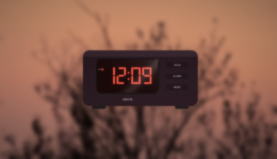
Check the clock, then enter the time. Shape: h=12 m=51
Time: h=12 m=9
